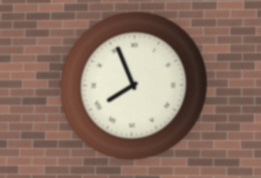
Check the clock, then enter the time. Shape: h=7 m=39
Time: h=7 m=56
